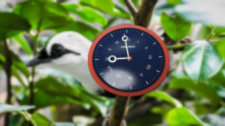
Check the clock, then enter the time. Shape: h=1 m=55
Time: h=8 m=59
